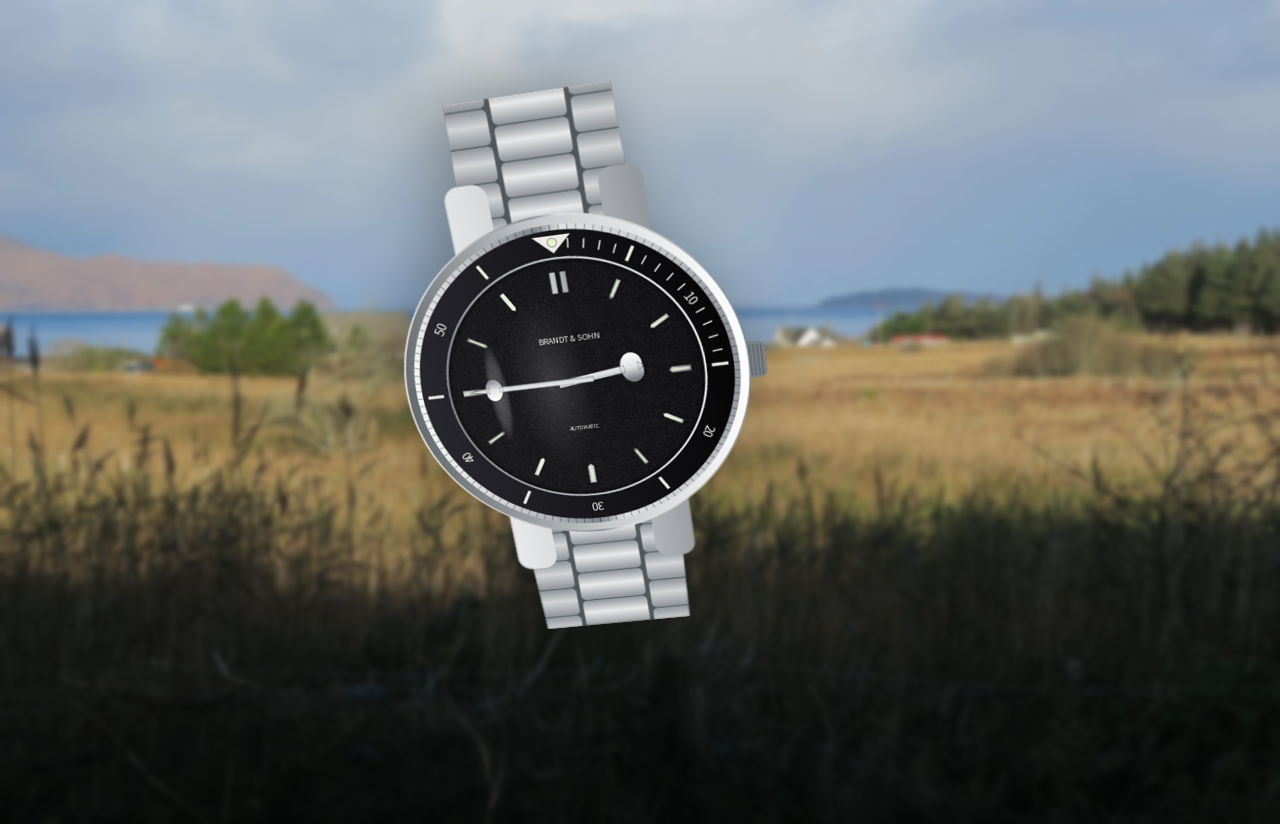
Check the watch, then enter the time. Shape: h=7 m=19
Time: h=2 m=45
